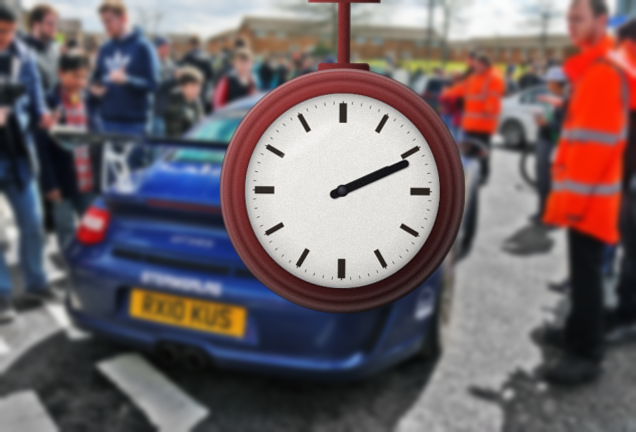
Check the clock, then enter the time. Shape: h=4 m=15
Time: h=2 m=11
